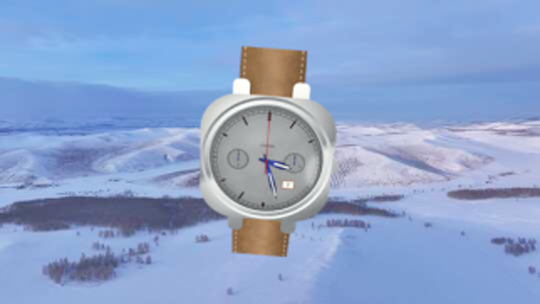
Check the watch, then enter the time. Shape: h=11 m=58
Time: h=3 m=27
